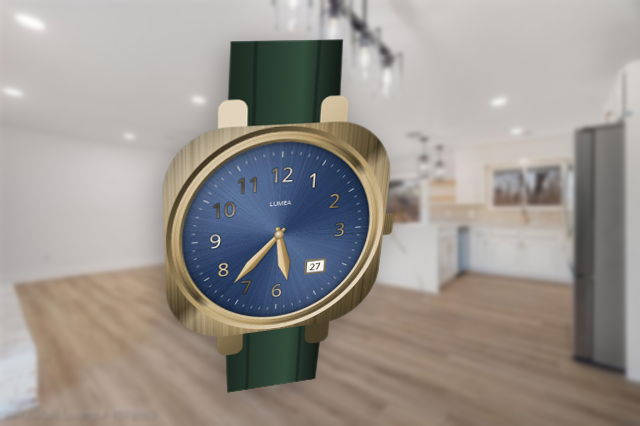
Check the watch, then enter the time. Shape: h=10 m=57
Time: h=5 m=37
